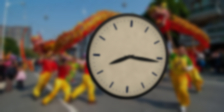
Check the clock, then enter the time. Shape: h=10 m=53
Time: h=8 m=16
